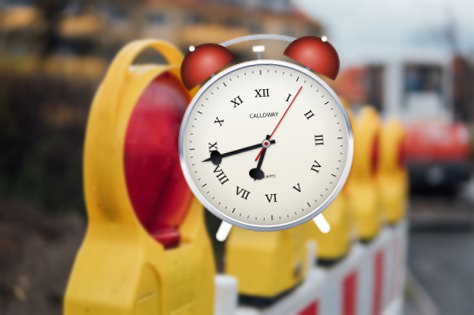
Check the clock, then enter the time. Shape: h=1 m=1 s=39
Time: h=6 m=43 s=6
